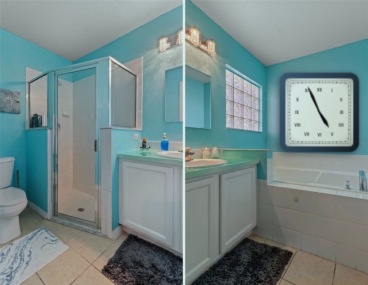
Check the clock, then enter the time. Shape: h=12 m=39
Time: h=4 m=56
